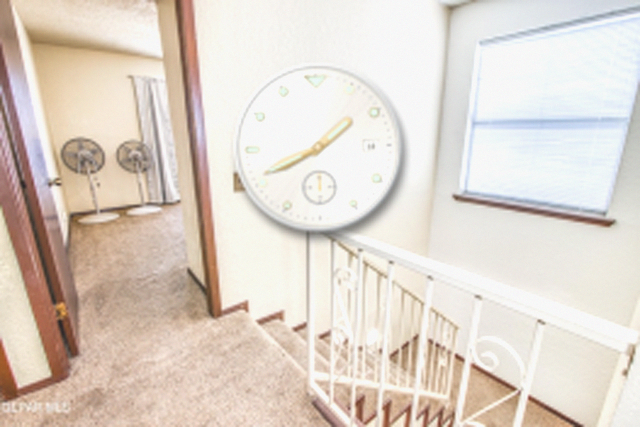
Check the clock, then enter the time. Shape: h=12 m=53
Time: h=1 m=41
